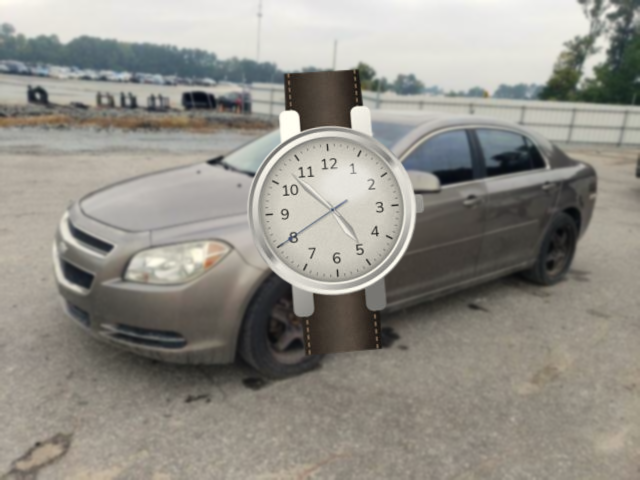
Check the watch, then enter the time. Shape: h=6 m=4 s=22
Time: h=4 m=52 s=40
